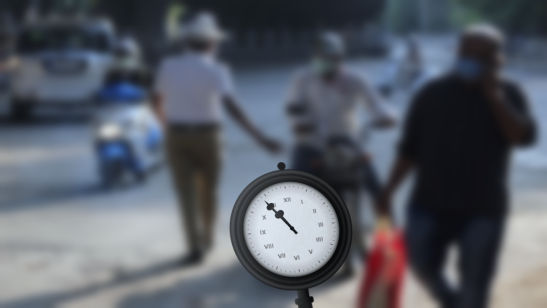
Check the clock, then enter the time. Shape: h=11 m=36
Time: h=10 m=54
